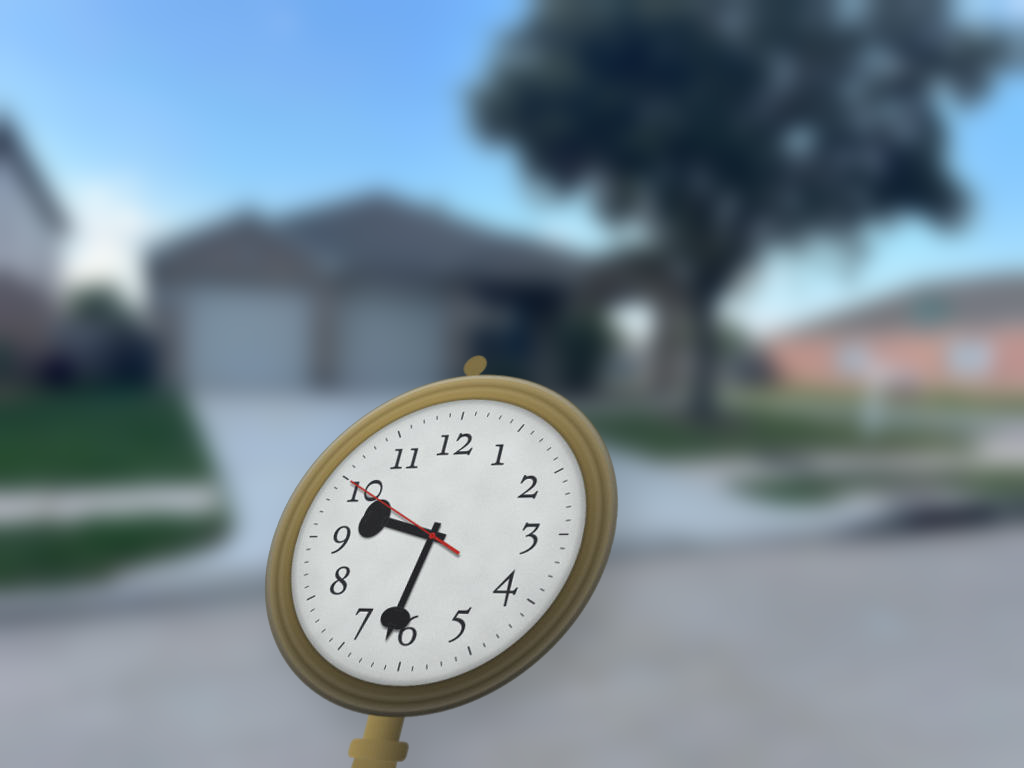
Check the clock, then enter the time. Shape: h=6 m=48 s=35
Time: h=9 m=31 s=50
